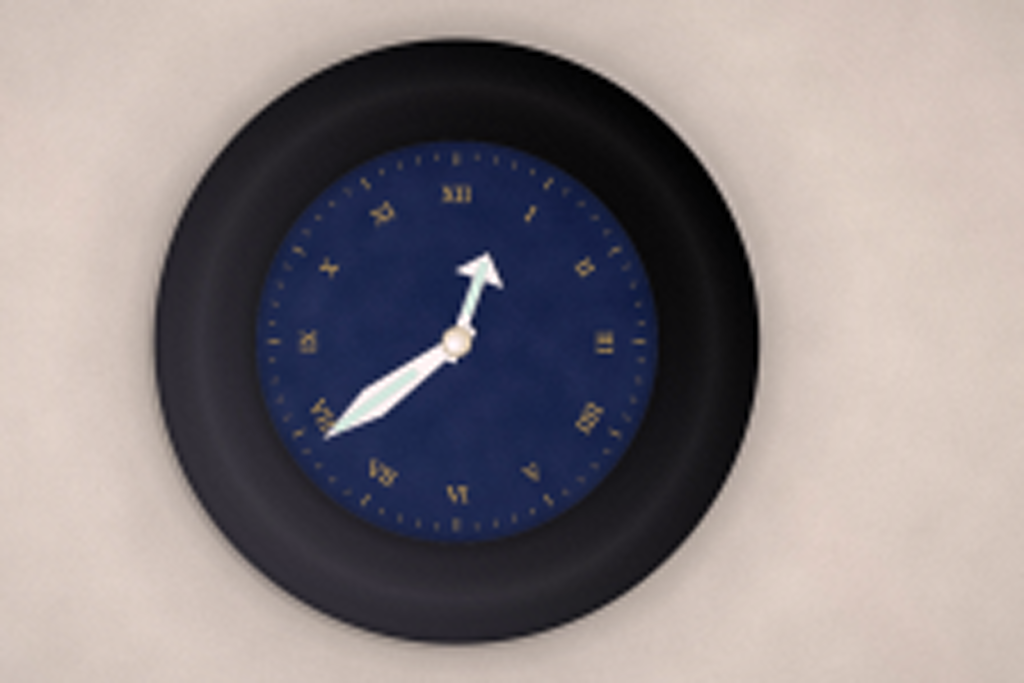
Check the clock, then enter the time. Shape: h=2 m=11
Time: h=12 m=39
